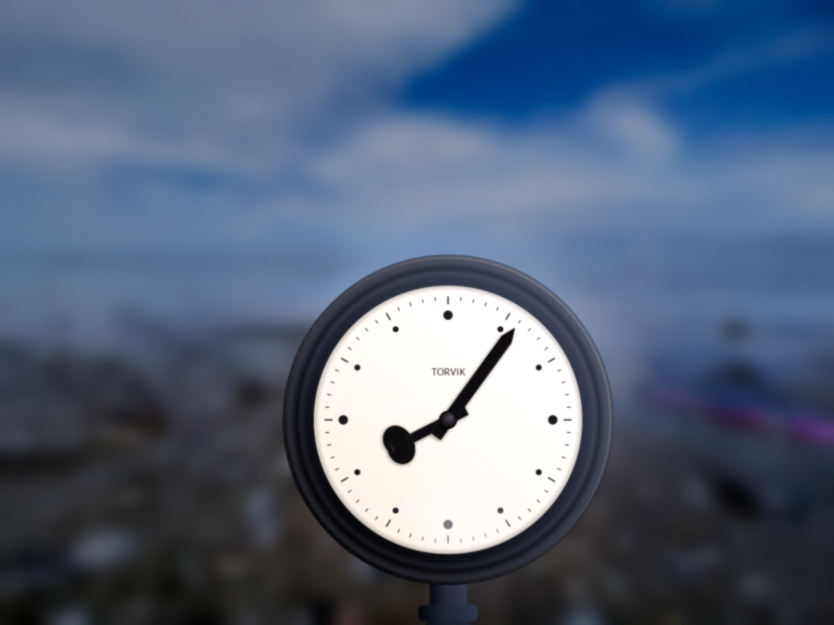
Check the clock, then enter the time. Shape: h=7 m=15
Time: h=8 m=6
